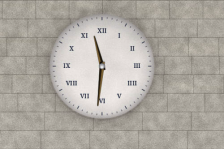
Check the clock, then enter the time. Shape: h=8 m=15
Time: h=11 m=31
